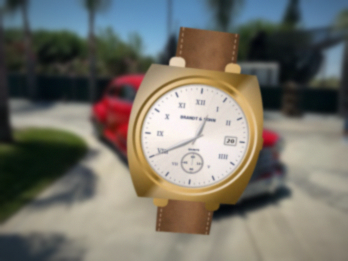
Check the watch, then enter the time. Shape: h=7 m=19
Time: h=12 m=40
